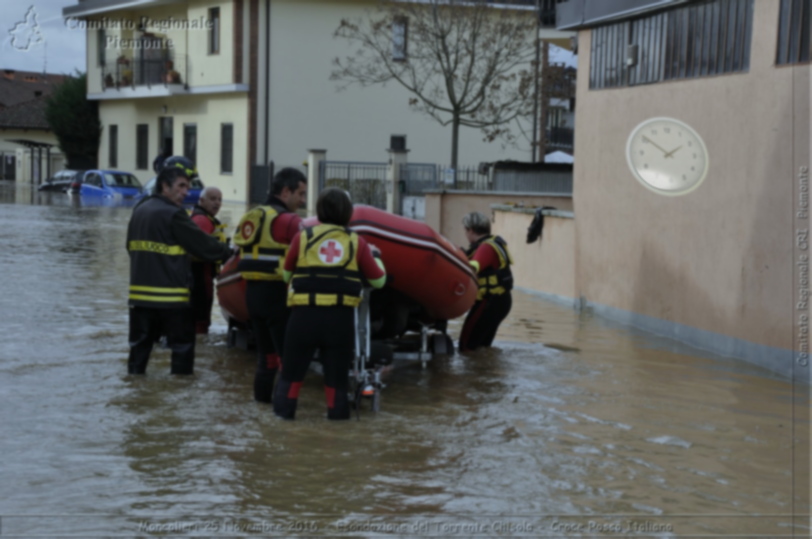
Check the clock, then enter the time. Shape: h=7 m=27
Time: h=1 m=51
